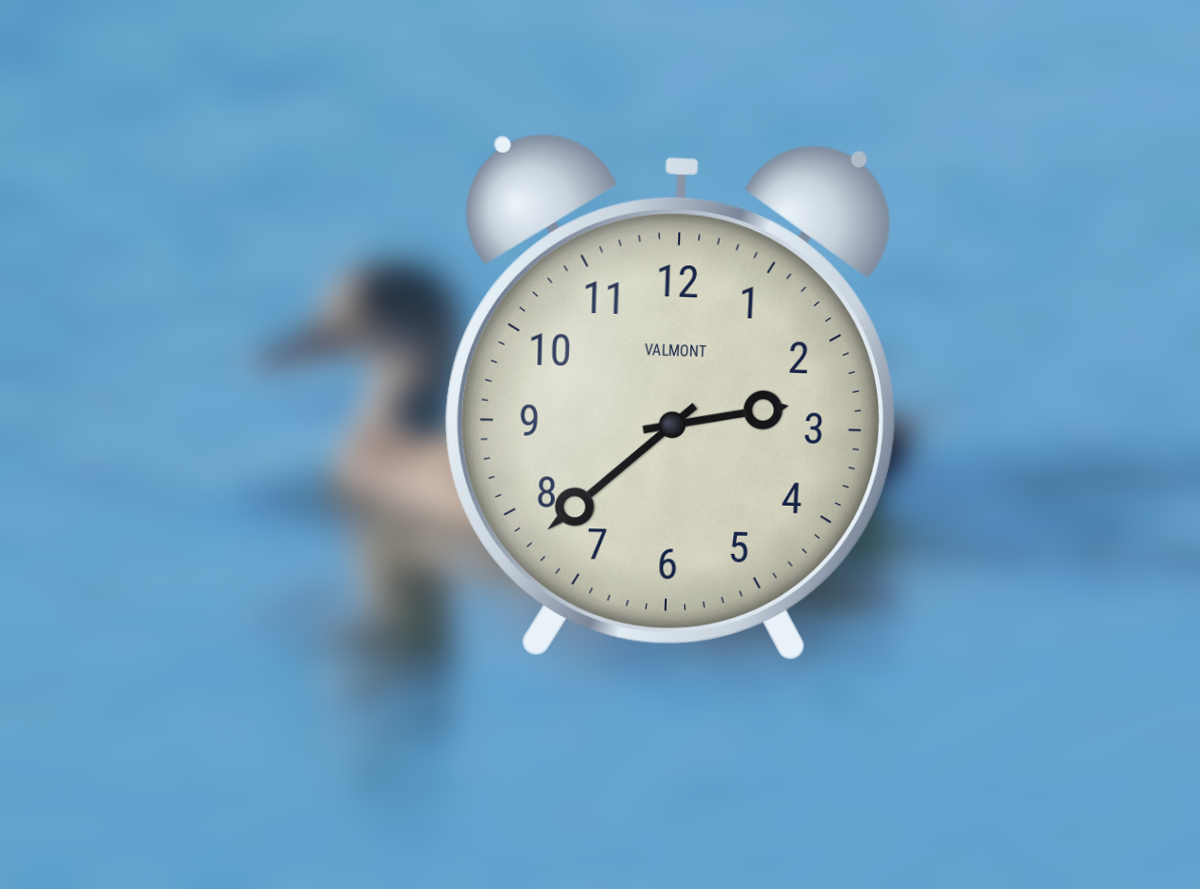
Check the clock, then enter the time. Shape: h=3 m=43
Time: h=2 m=38
